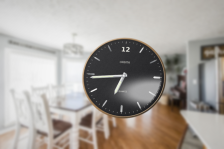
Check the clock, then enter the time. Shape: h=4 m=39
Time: h=6 m=44
